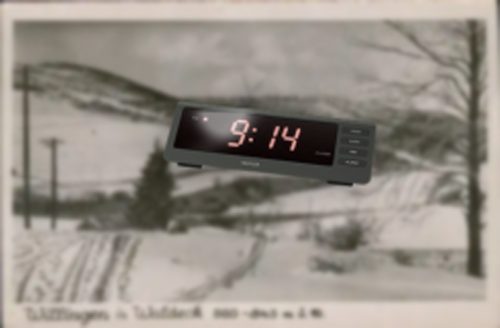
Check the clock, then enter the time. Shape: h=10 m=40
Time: h=9 m=14
